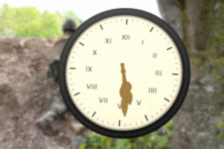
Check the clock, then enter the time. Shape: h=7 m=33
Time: h=5 m=29
